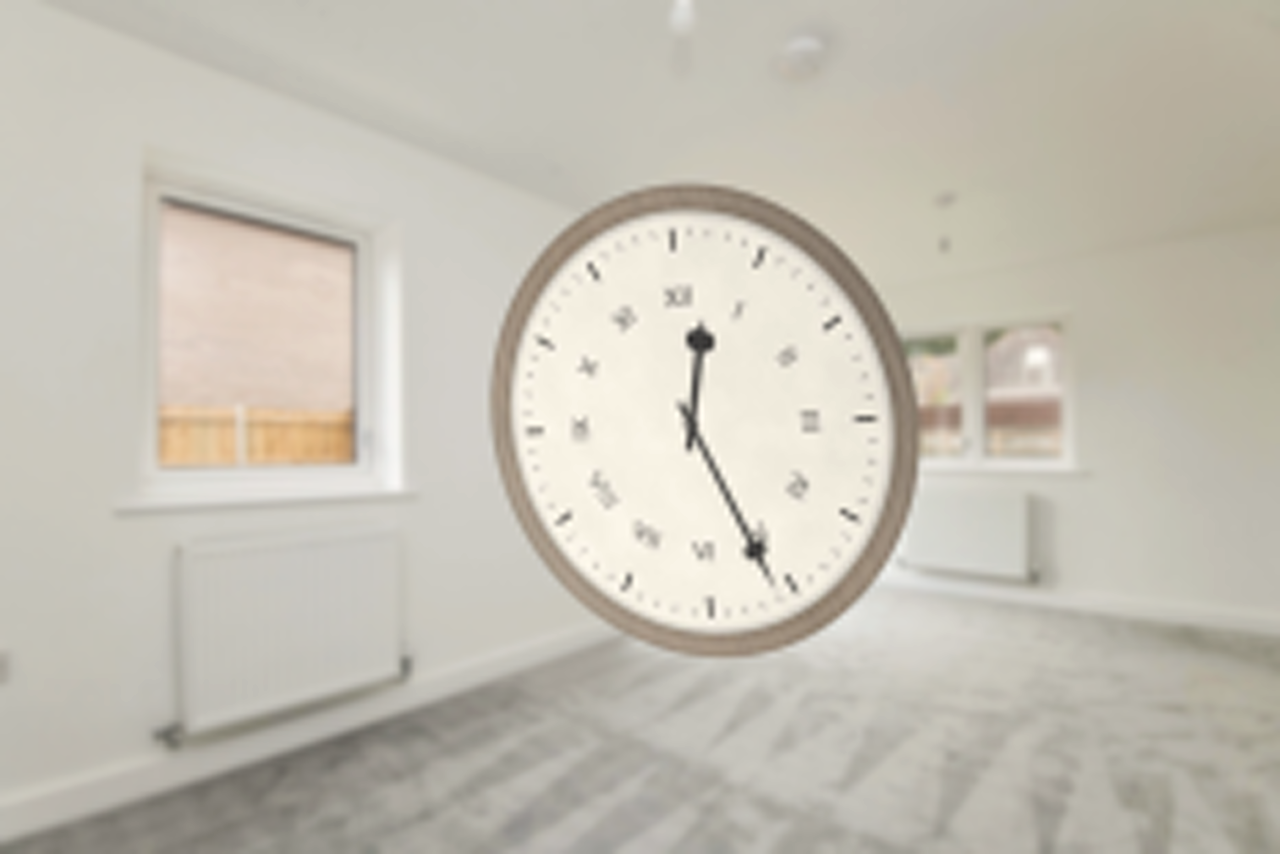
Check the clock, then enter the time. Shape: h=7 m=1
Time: h=12 m=26
